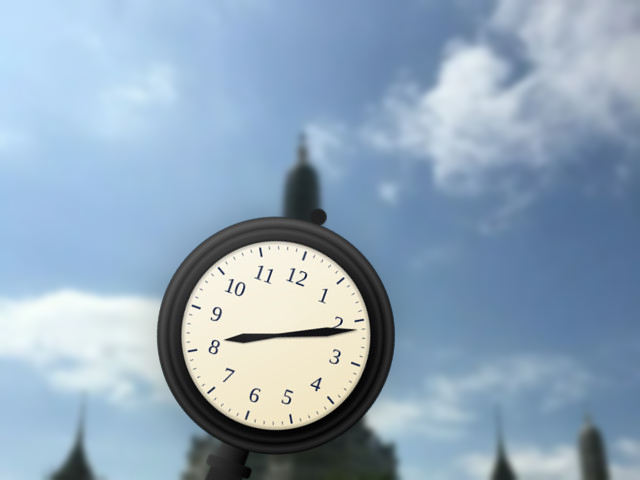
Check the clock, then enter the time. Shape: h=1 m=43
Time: h=8 m=11
